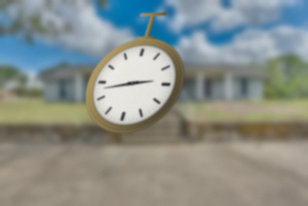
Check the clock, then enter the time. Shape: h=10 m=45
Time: h=2 m=43
